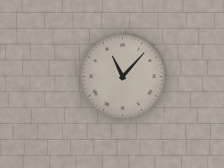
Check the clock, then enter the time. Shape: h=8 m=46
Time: h=11 m=7
